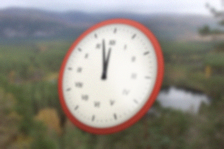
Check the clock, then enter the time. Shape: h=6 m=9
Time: h=11 m=57
